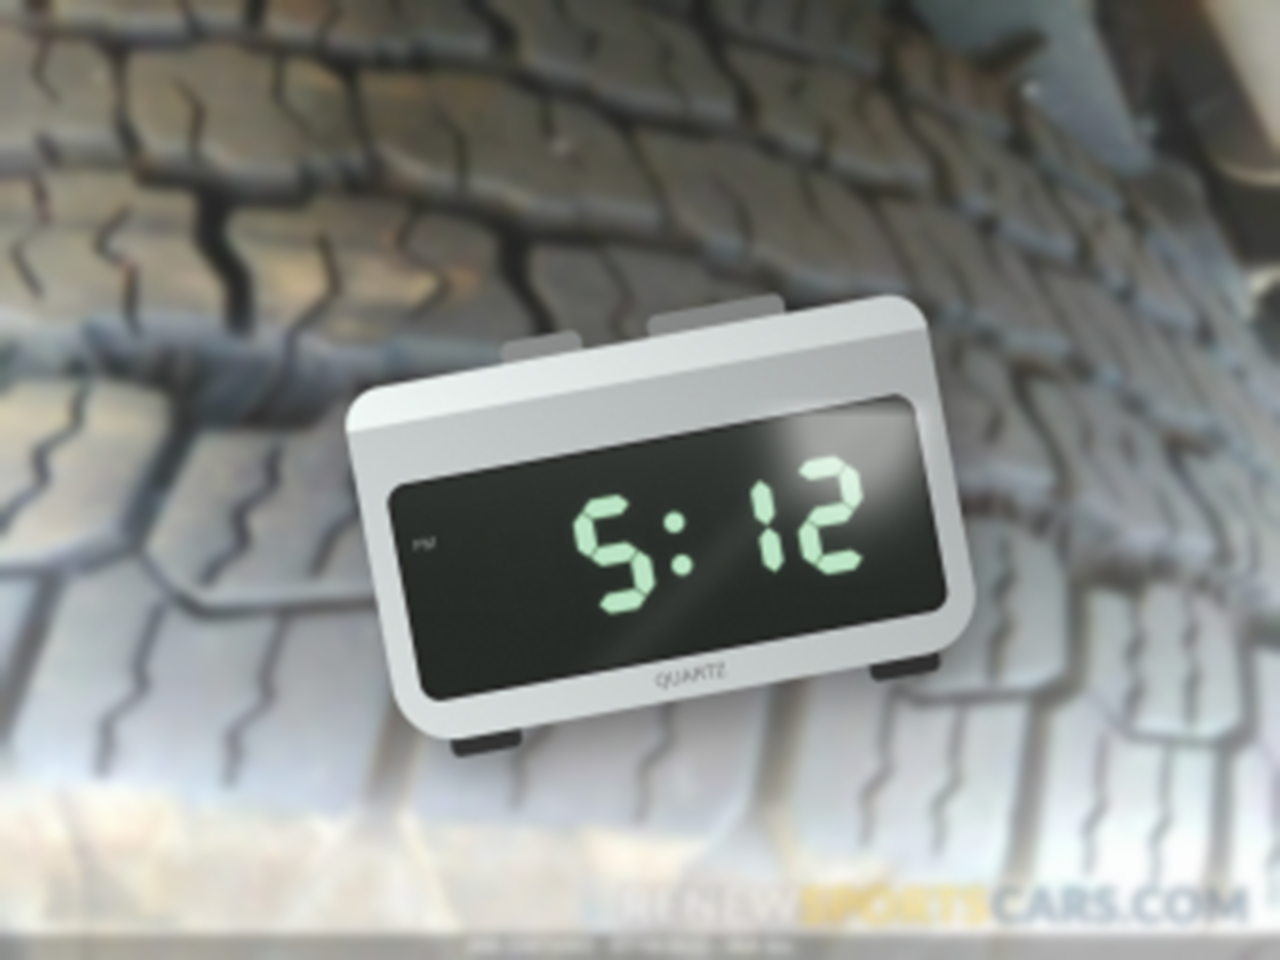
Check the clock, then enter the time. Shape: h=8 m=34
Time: h=5 m=12
